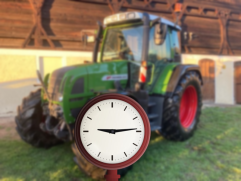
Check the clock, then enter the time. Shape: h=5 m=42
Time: h=9 m=14
